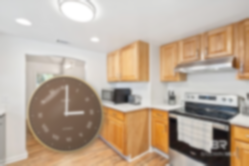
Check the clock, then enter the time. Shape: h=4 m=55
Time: h=3 m=1
